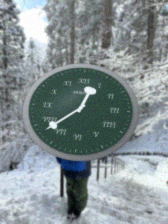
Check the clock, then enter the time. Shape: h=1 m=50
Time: h=12 m=38
